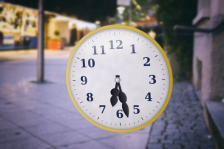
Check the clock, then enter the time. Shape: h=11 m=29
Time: h=6 m=28
